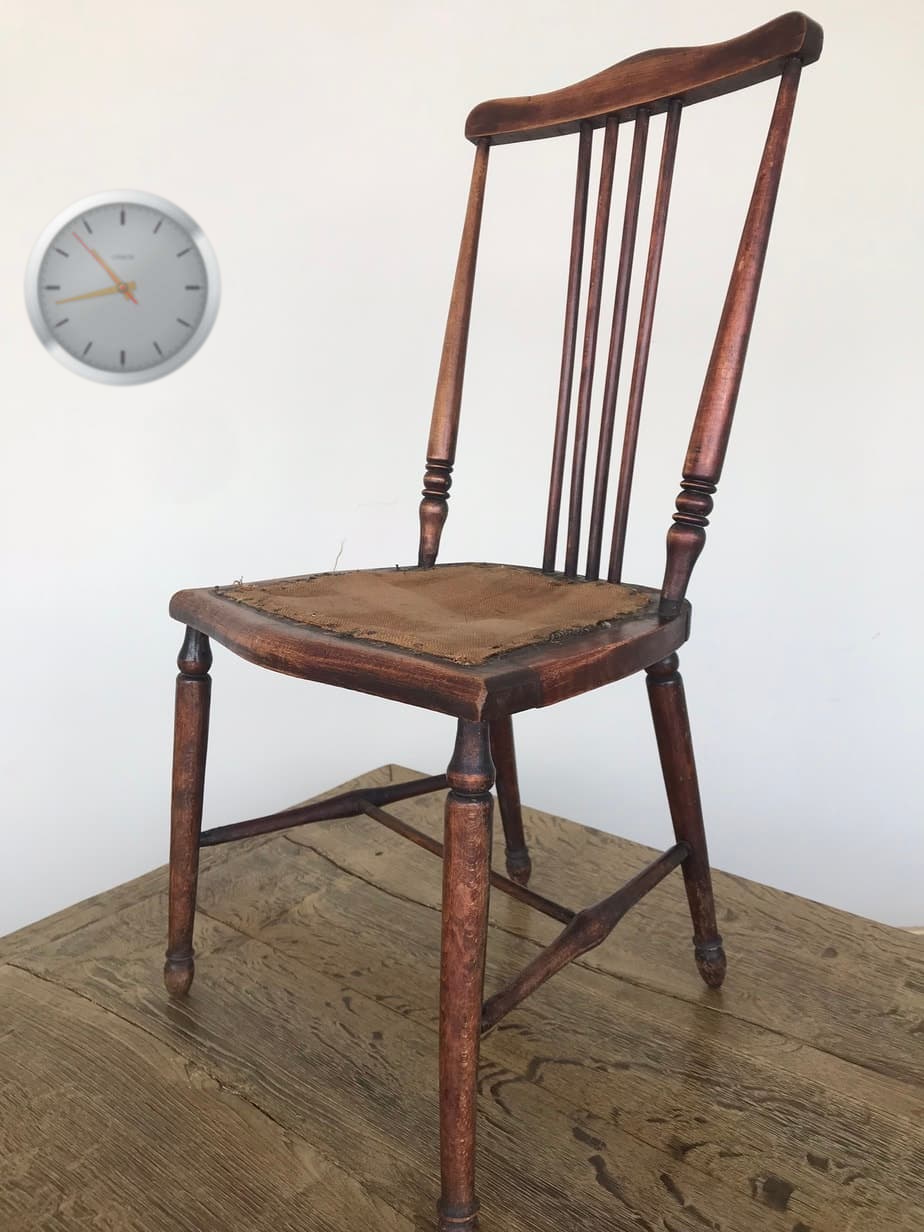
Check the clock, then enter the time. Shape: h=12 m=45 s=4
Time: h=10 m=42 s=53
